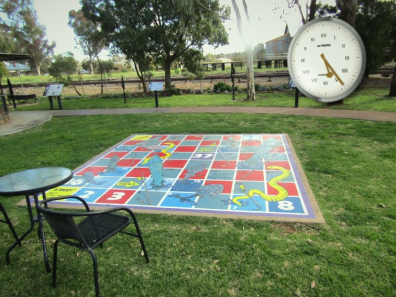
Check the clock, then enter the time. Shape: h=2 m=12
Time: h=5 m=24
